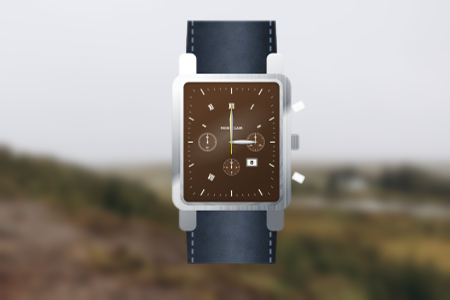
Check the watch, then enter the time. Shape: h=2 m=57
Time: h=3 m=0
